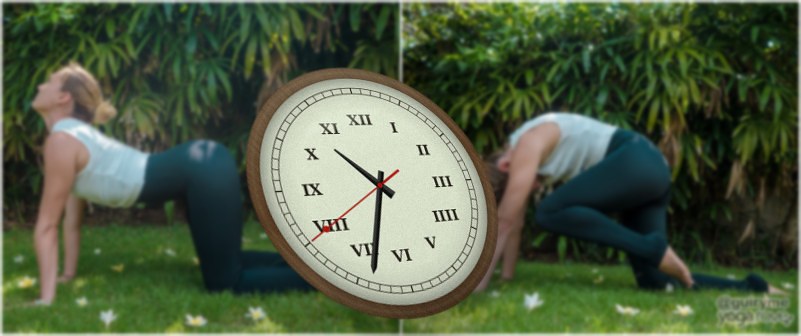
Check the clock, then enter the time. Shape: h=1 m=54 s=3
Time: h=10 m=33 s=40
